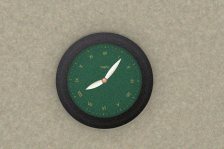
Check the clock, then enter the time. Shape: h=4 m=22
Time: h=8 m=6
